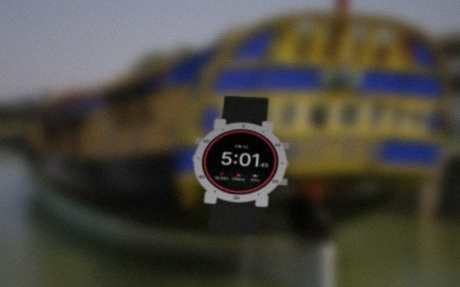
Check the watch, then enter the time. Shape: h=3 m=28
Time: h=5 m=1
